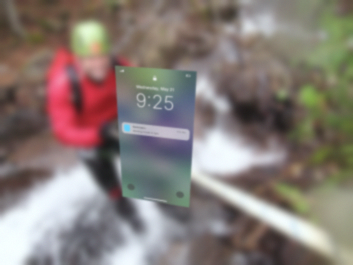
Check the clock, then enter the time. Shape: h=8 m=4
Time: h=9 m=25
